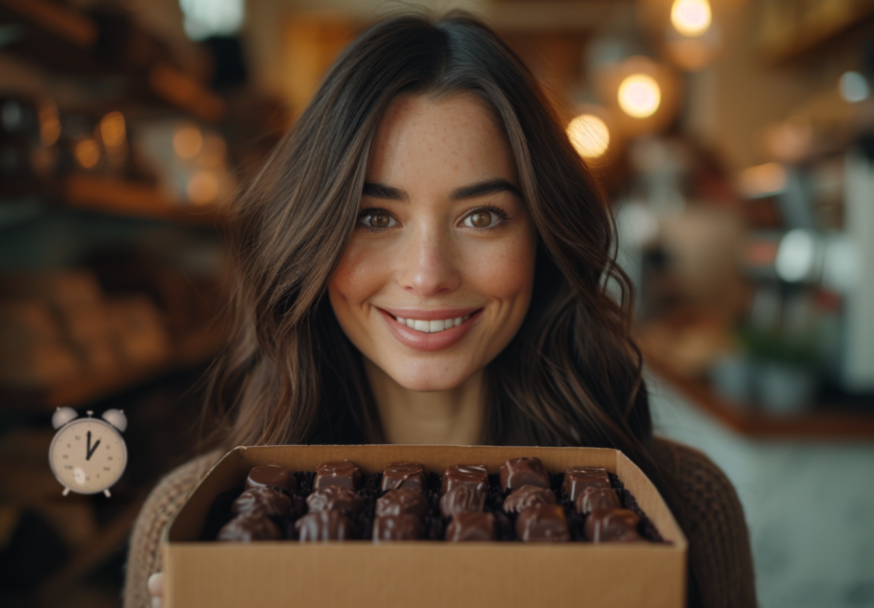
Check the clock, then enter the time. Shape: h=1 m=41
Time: h=1 m=0
